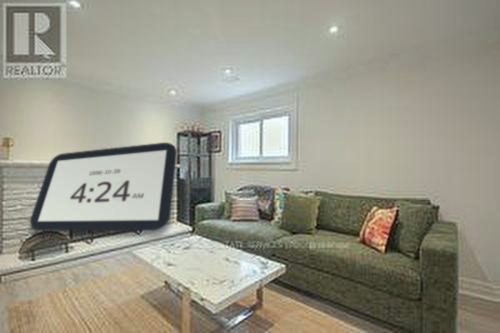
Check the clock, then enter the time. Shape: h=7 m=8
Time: h=4 m=24
